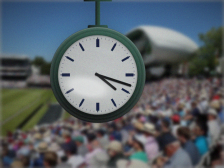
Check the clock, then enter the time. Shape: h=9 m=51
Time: h=4 m=18
